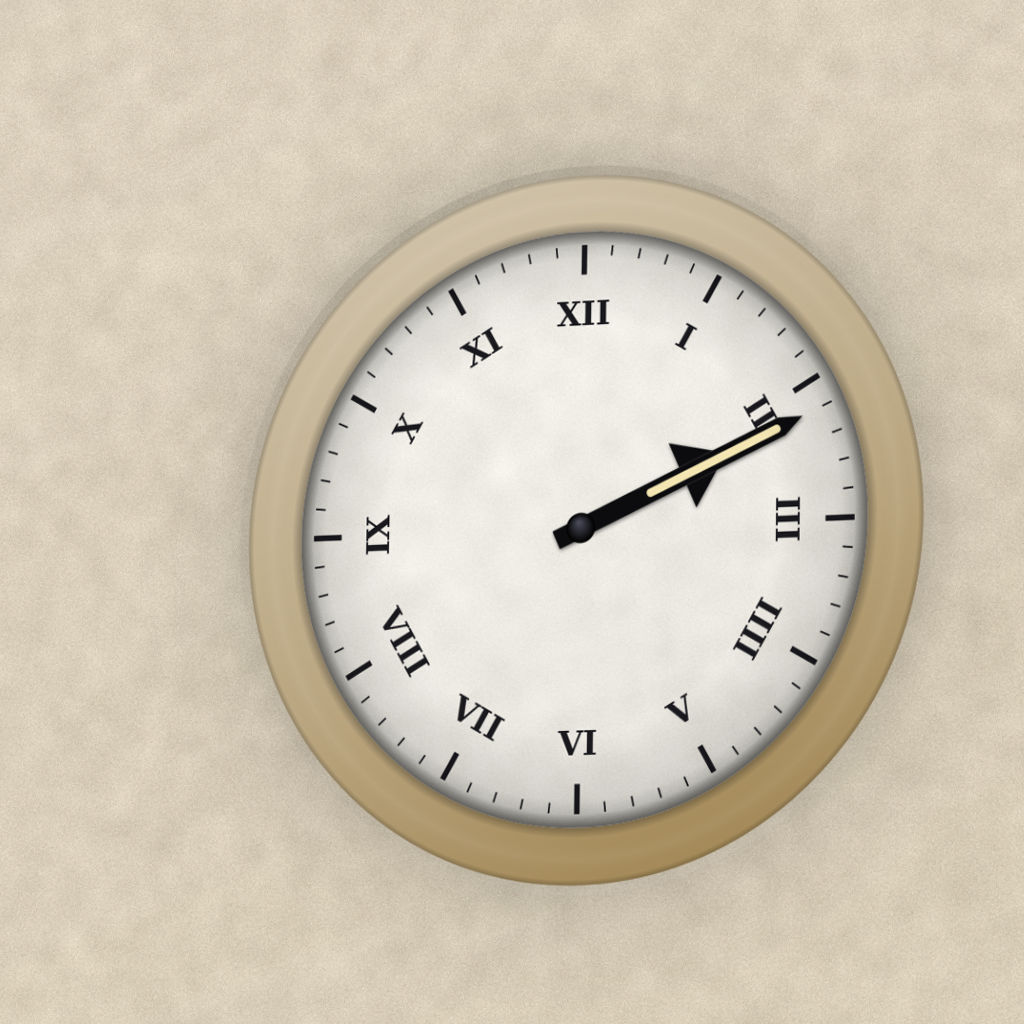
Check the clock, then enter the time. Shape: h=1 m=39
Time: h=2 m=11
